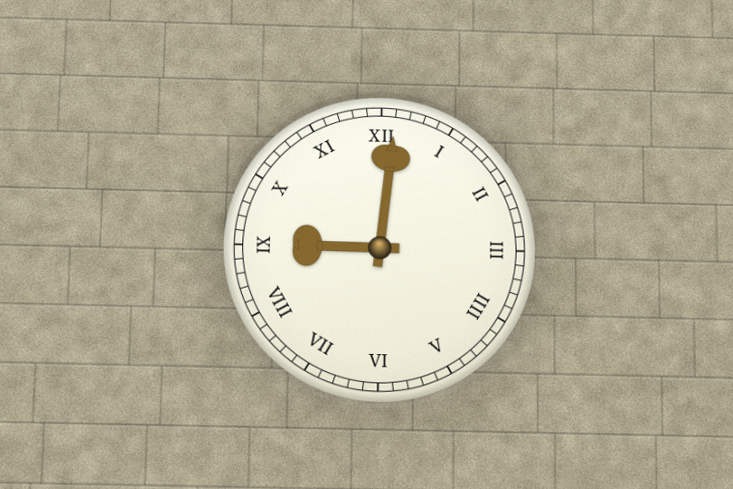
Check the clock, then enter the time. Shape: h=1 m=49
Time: h=9 m=1
